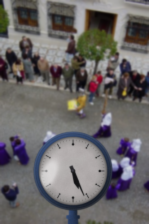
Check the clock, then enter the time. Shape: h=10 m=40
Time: h=5 m=26
